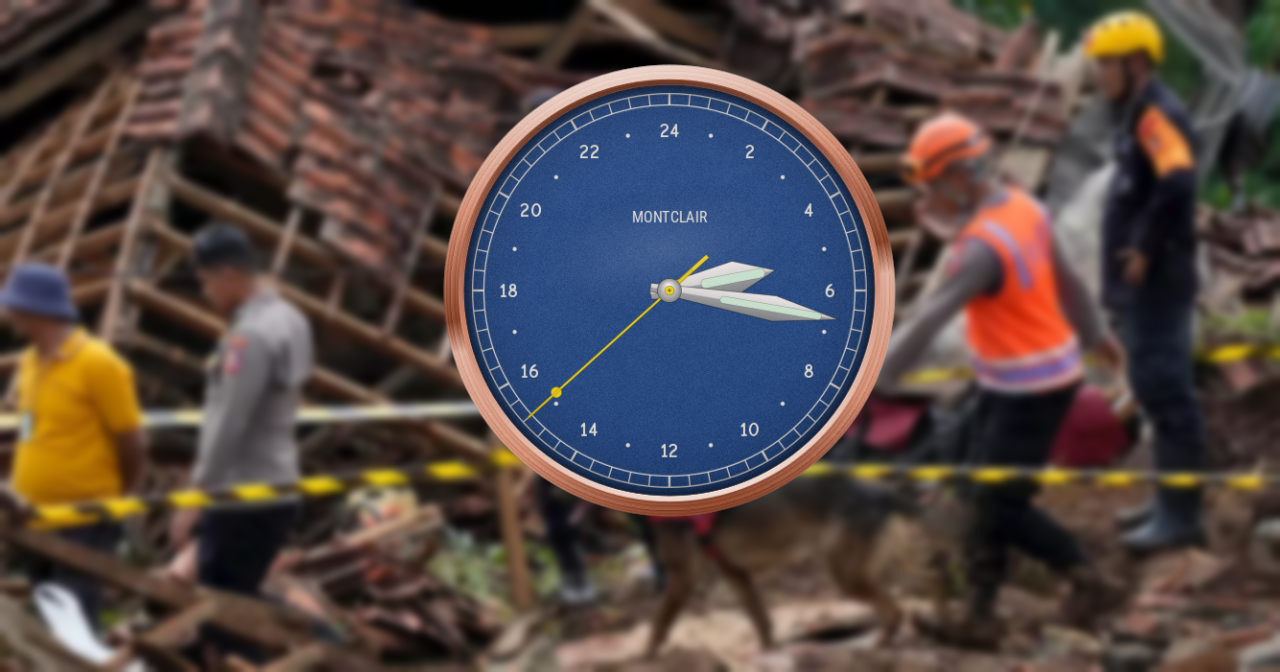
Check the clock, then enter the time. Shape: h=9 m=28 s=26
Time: h=5 m=16 s=38
